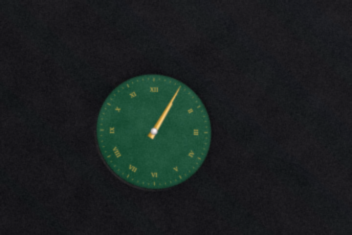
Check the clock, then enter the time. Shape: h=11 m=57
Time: h=1 m=5
